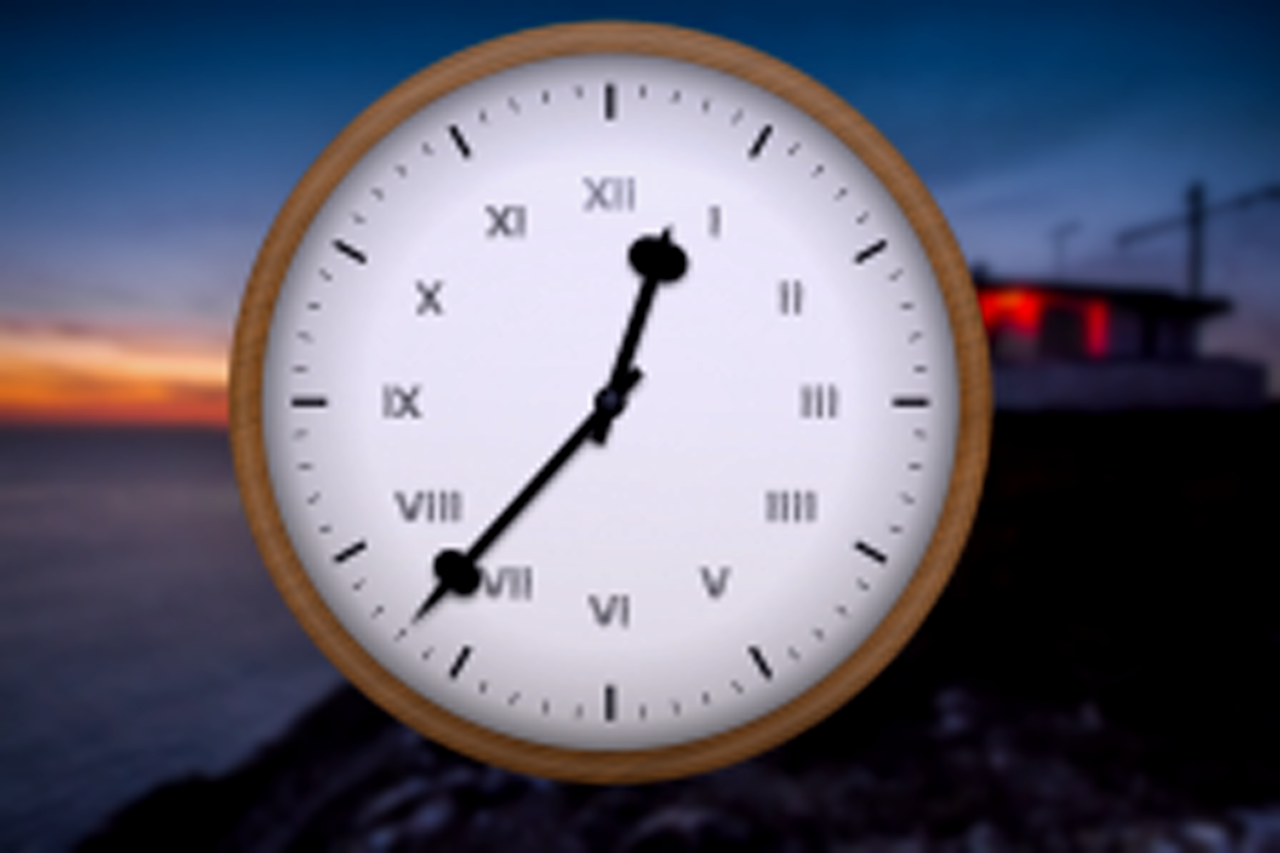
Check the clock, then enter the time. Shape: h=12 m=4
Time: h=12 m=37
